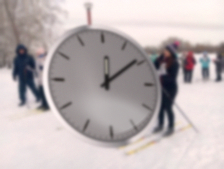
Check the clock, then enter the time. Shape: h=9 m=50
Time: h=12 m=9
